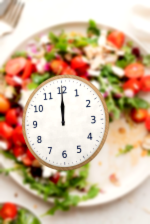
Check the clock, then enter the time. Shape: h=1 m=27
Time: h=12 m=0
